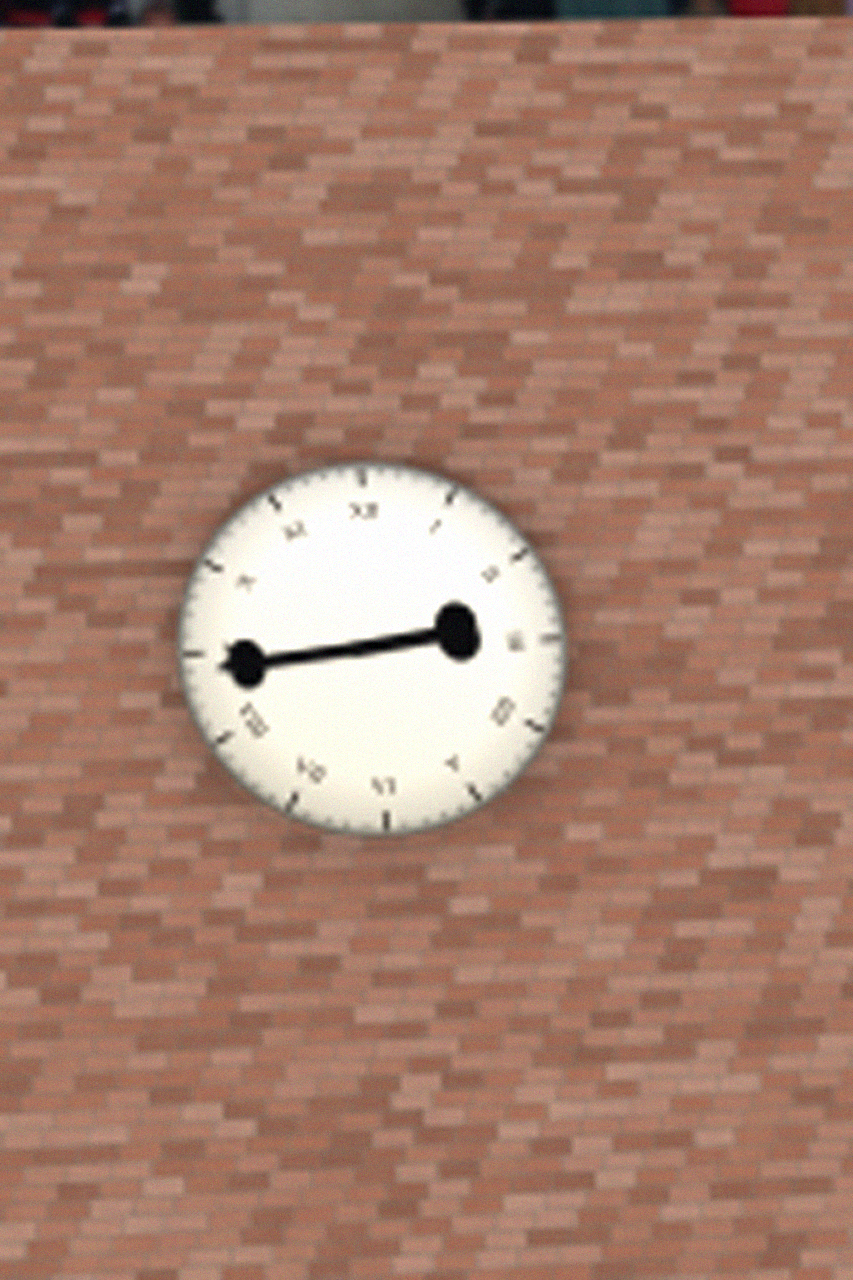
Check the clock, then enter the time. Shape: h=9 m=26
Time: h=2 m=44
